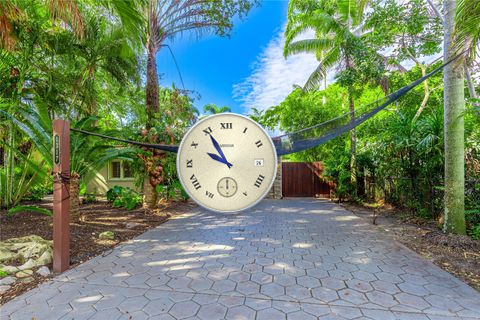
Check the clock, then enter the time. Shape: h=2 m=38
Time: h=9 m=55
